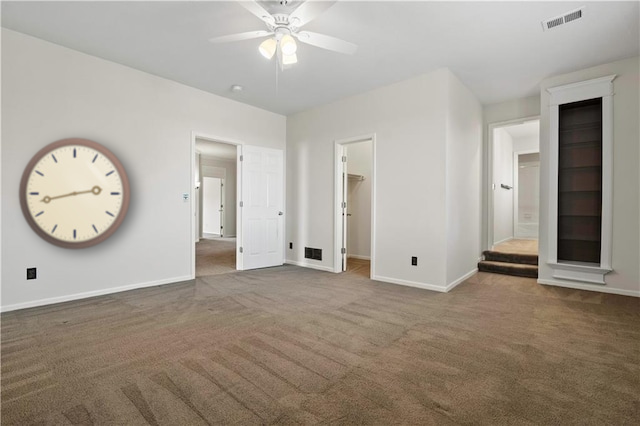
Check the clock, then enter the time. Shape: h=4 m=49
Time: h=2 m=43
